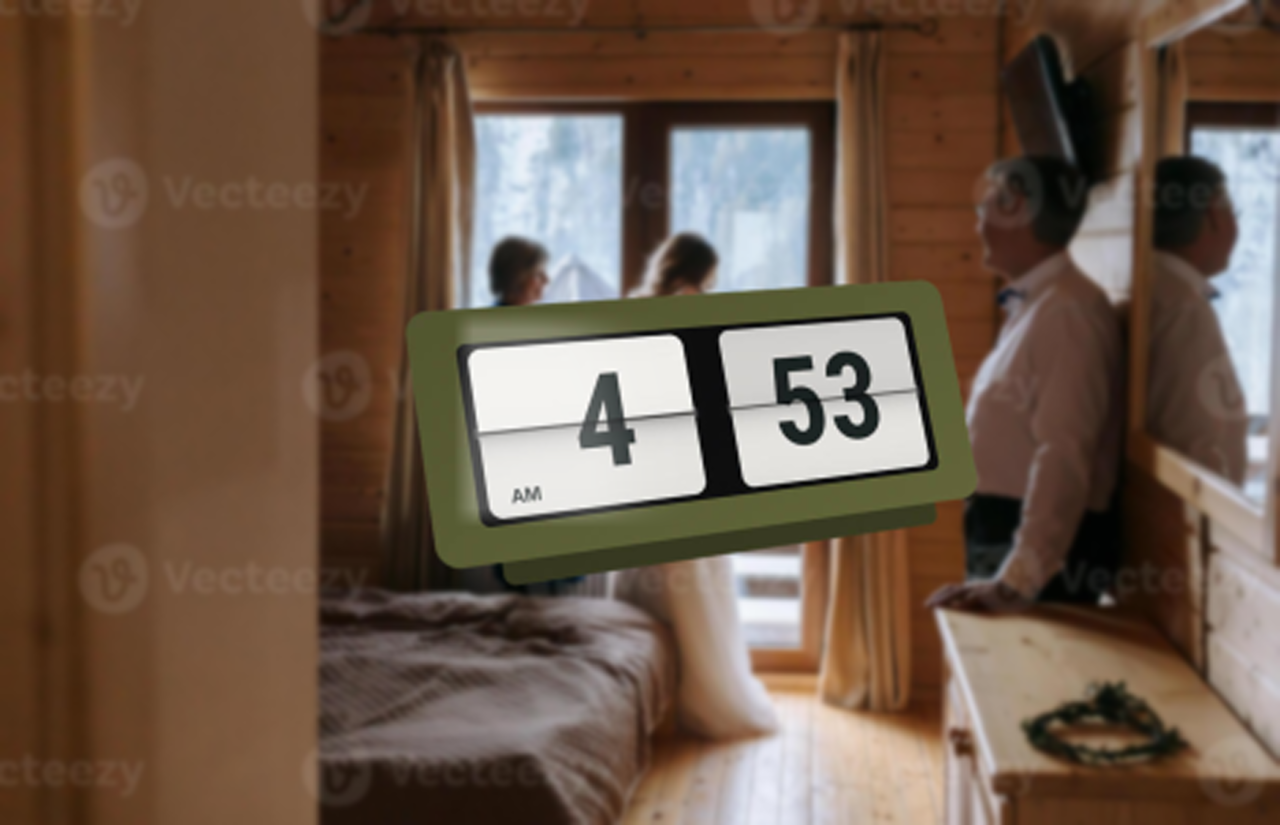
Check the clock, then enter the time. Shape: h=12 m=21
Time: h=4 m=53
